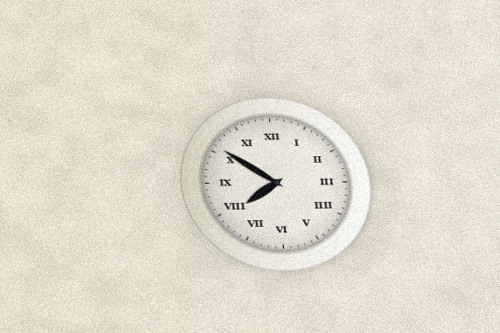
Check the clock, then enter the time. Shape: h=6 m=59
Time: h=7 m=51
